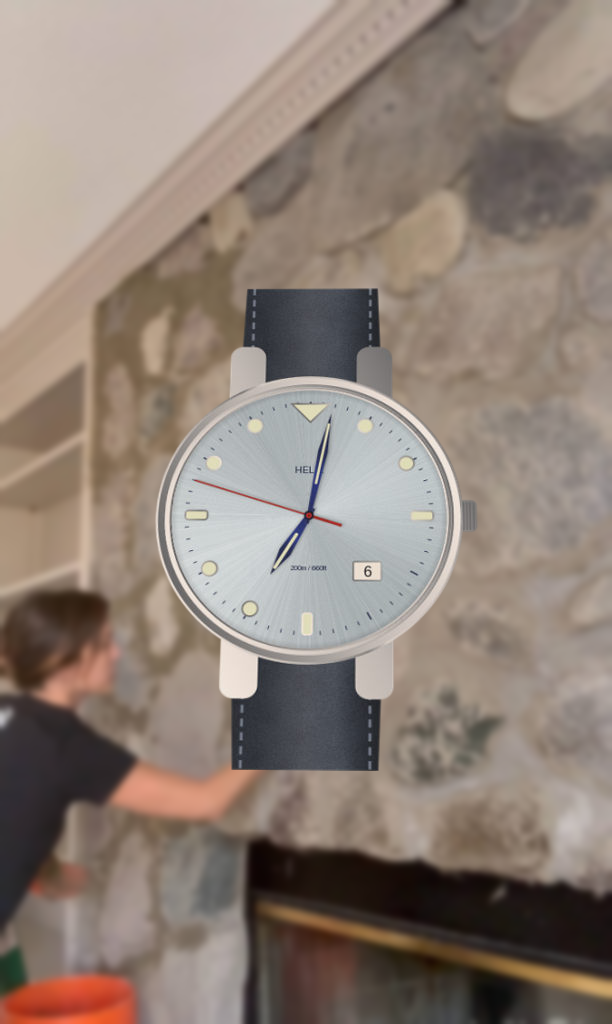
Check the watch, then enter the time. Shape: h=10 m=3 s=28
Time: h=7 m=1 s=48
